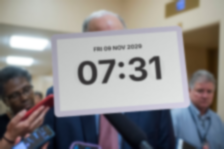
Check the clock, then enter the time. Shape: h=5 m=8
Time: h=7 m=31
